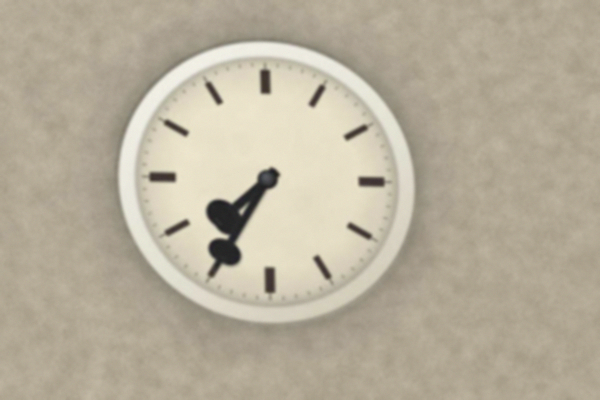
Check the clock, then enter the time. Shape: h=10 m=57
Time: h=7 m=35
